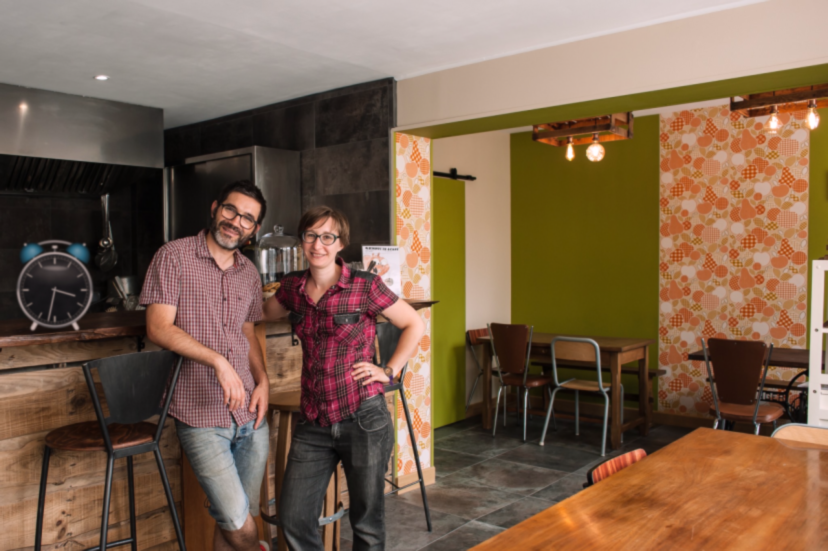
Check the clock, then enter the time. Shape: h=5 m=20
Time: h=3 m=32
